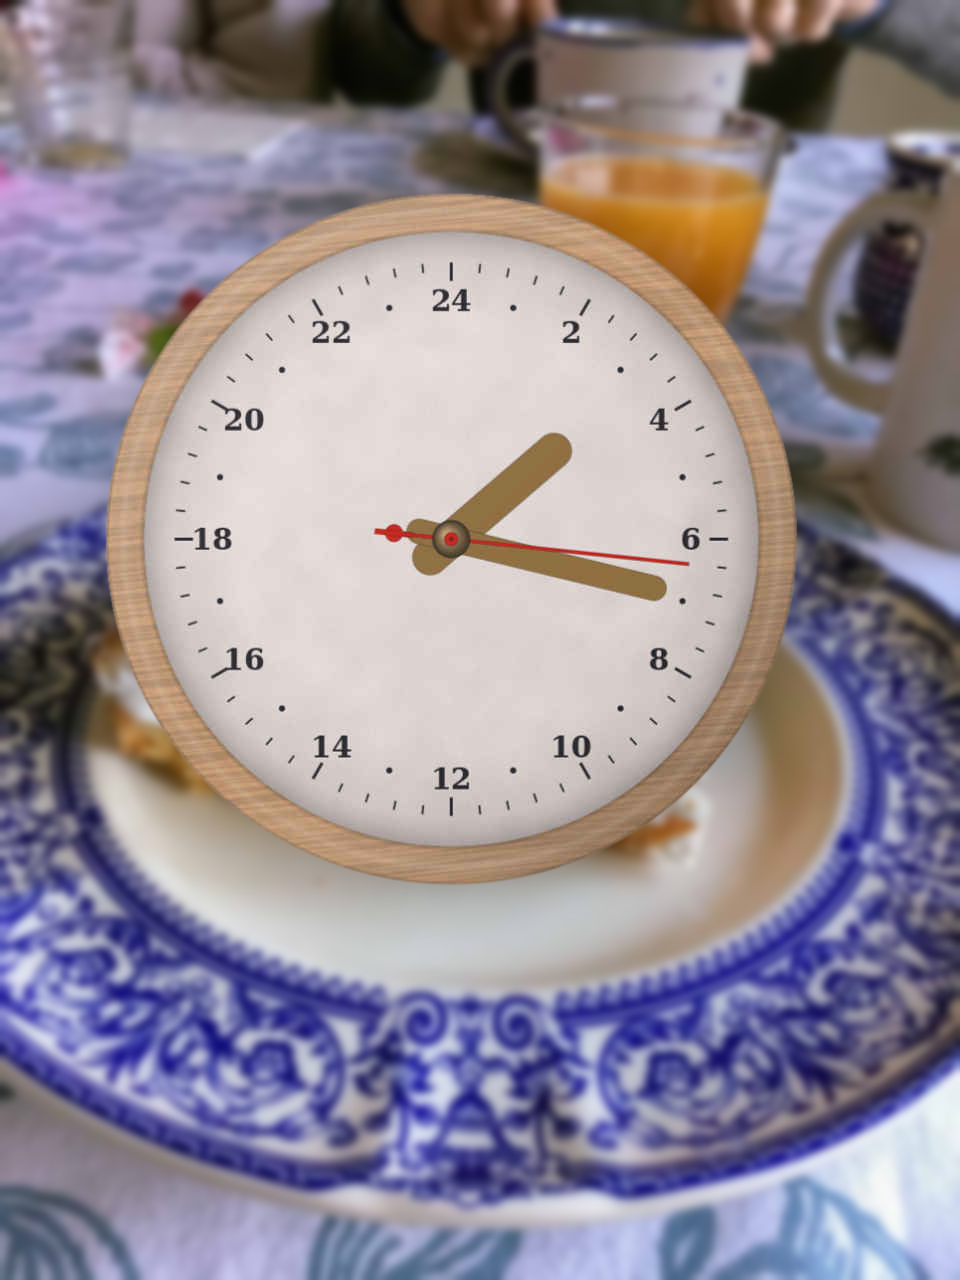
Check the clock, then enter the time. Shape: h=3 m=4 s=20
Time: h=3 m=17 s=16
